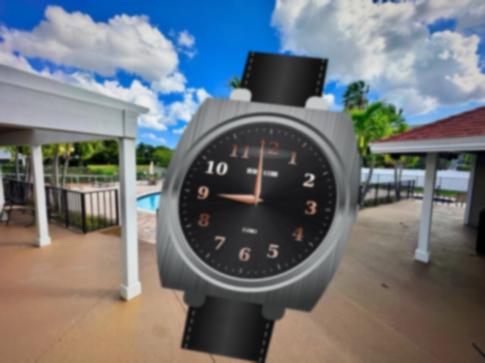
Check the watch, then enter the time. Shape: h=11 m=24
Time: h=8 m=59
